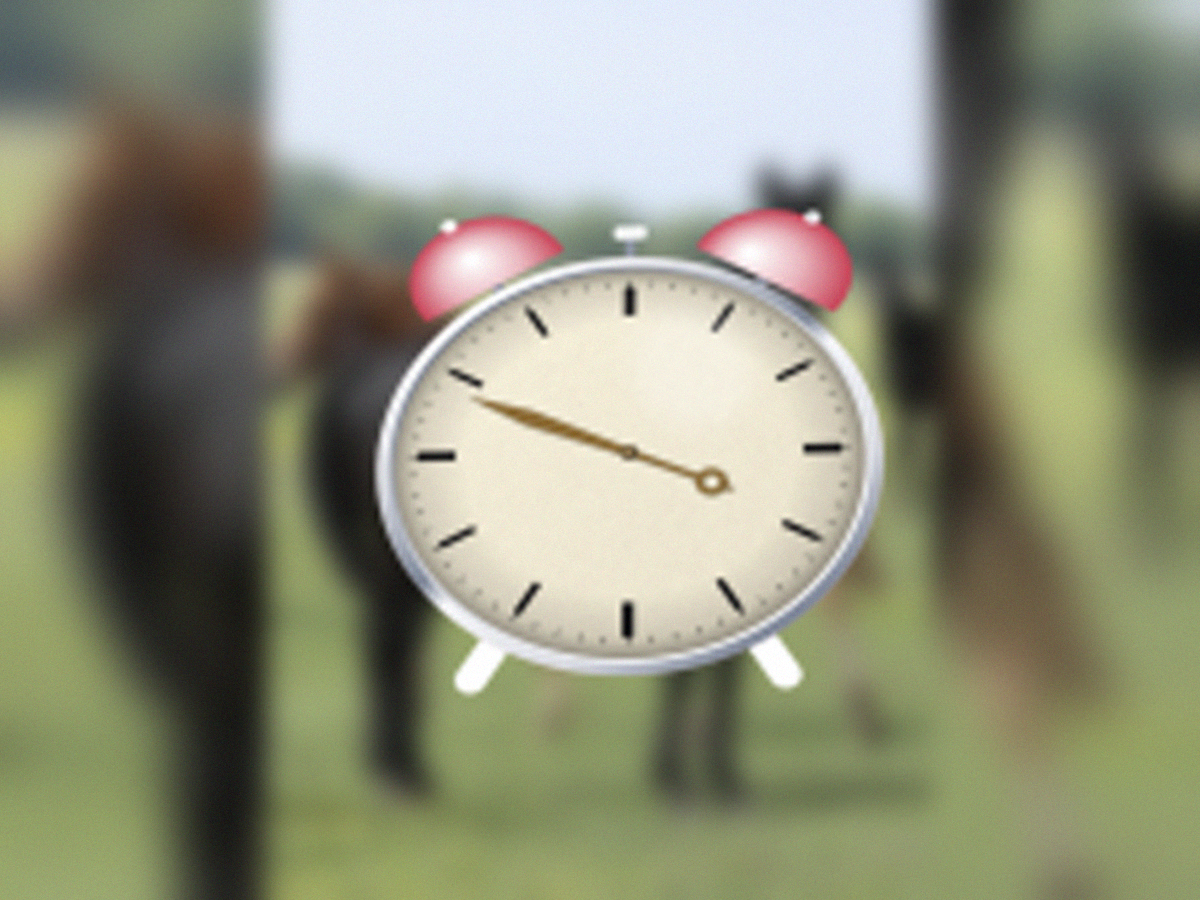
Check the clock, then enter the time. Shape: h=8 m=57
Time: h=3 m=49
